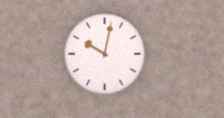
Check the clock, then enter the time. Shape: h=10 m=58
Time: h=10 m=2
